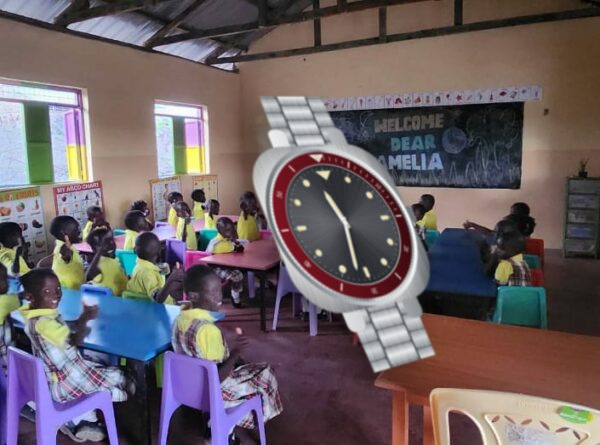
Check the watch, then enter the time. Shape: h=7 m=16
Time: h=11 m=32
